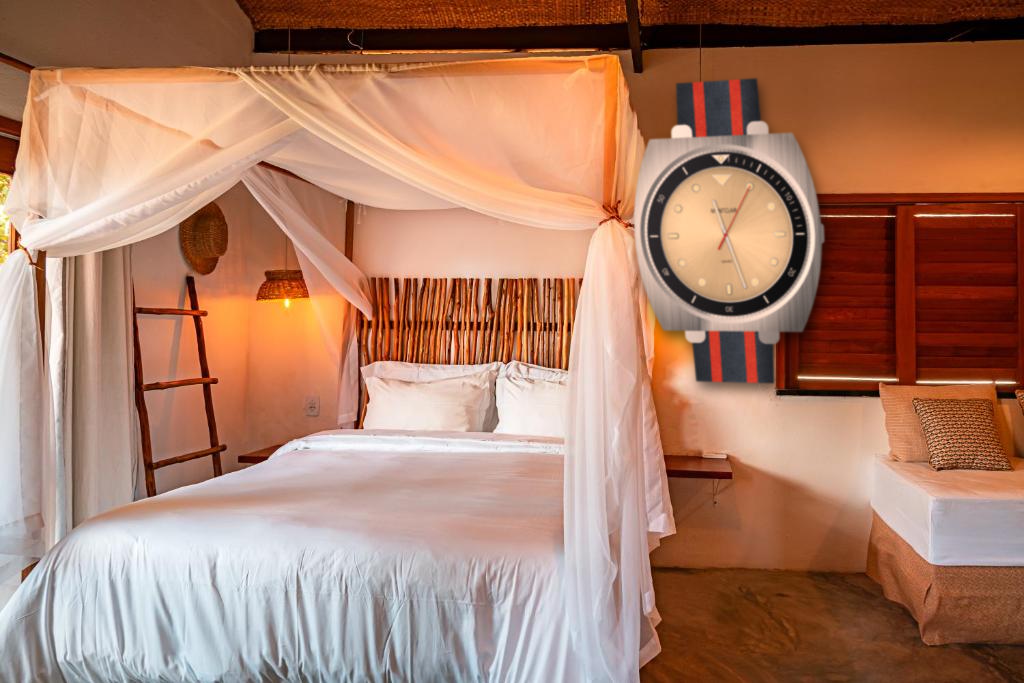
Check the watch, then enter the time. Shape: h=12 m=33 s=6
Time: h=11 m=27 s=5
